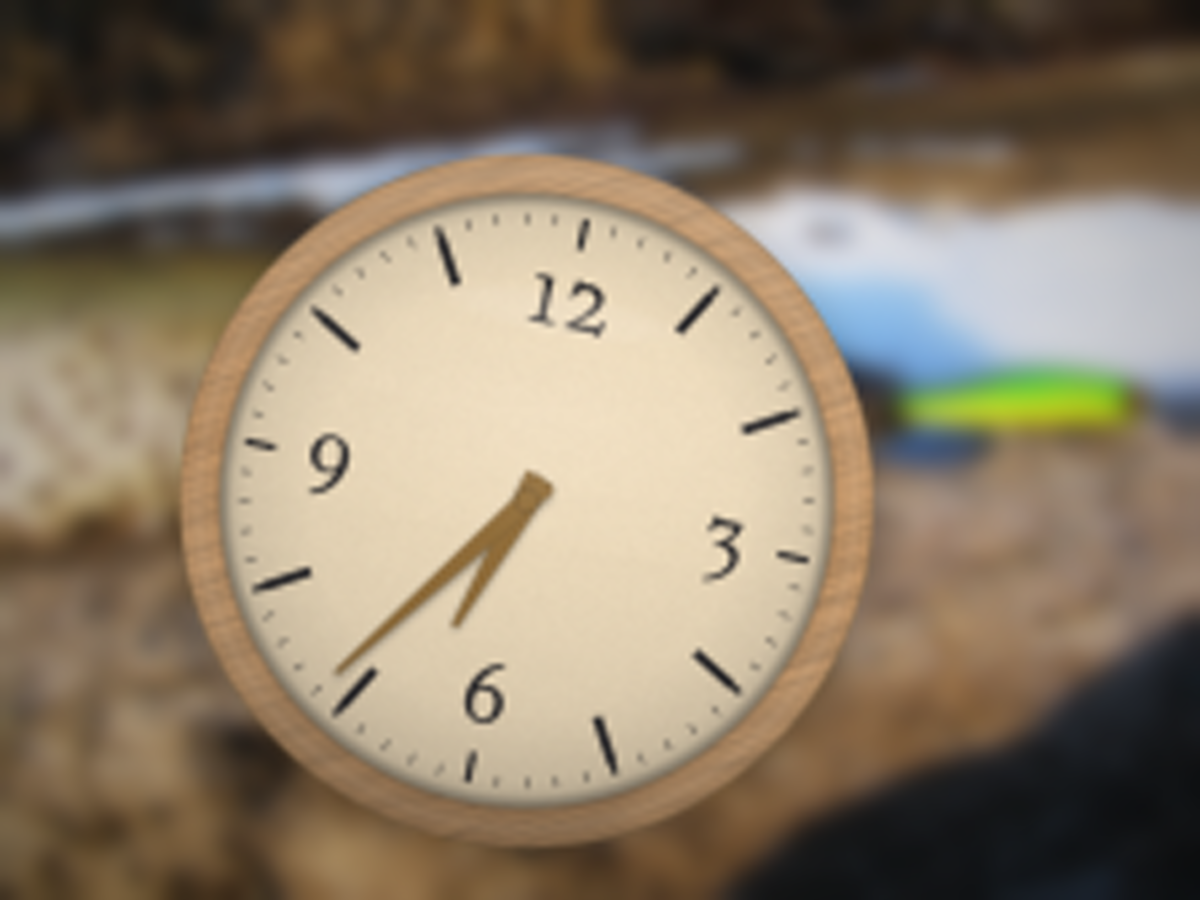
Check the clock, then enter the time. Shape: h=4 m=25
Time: h=6 m=36
